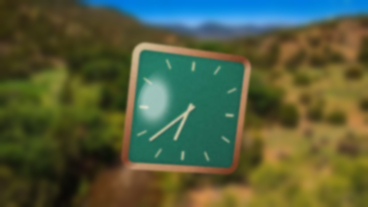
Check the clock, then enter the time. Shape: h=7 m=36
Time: h=6 m=38
